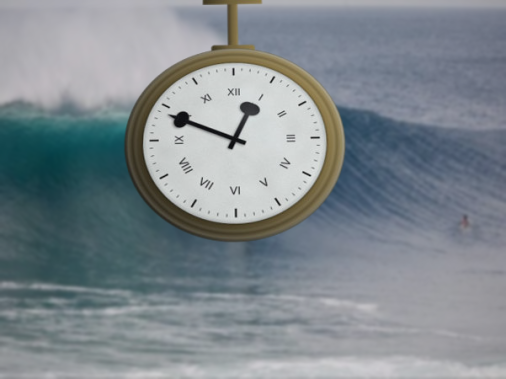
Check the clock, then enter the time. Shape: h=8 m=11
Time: h=12 m=49
